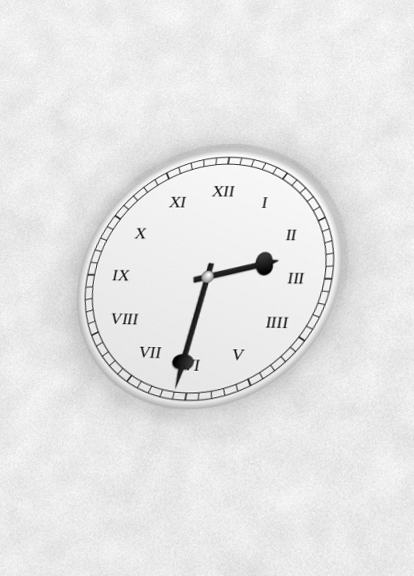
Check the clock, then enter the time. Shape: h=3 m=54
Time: h=2 m=31
